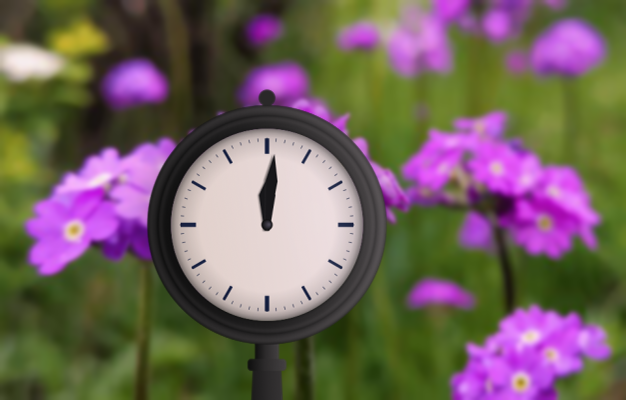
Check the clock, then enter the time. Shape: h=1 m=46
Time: h=12 m=1
